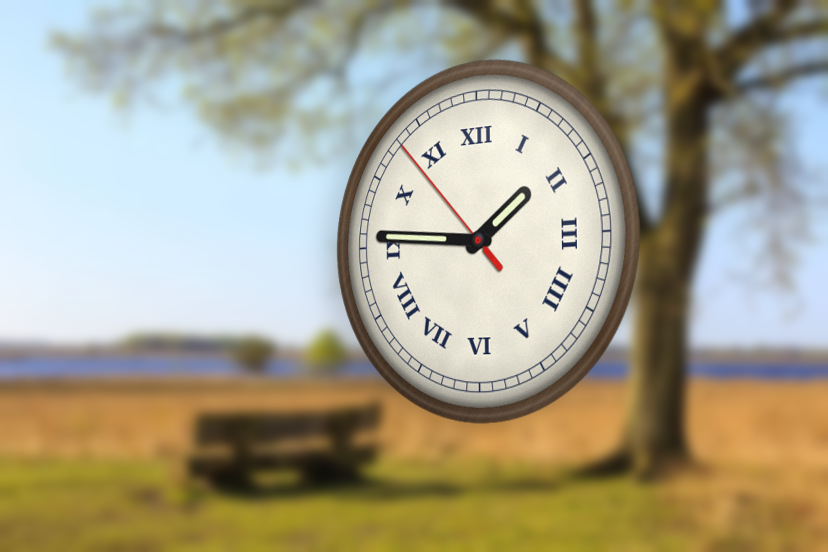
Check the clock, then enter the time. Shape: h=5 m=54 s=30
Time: h=1 m=45 s=53
